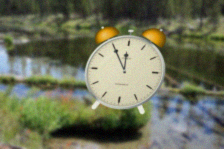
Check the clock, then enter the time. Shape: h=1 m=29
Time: h=11 m=55
